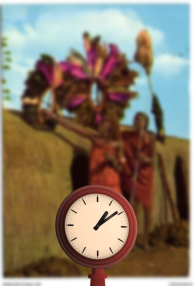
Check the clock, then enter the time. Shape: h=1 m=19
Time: h=1 m=9
